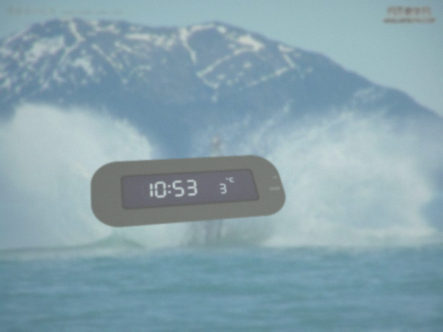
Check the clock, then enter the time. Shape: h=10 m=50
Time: h=10 m=53
